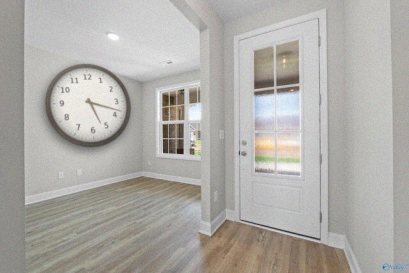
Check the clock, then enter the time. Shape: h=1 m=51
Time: h=5 m=18
